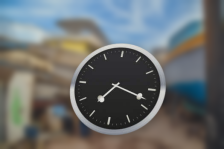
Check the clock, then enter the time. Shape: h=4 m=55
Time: h=7 m=18
